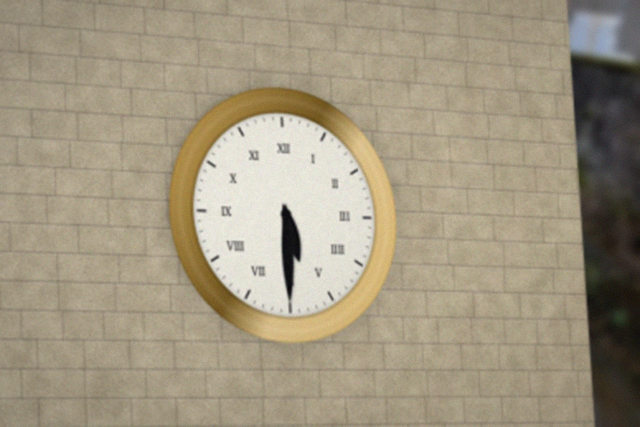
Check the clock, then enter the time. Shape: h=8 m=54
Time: h=5 m=30
